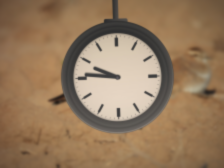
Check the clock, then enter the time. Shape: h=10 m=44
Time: h=9 m=46
